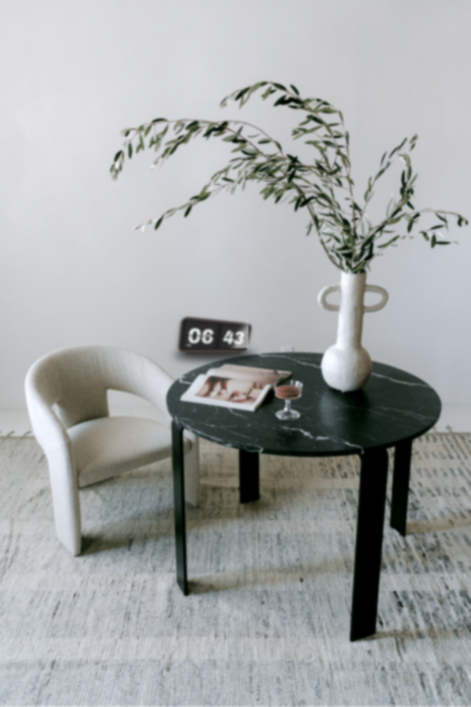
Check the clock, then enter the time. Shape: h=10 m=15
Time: h=6 m=43
